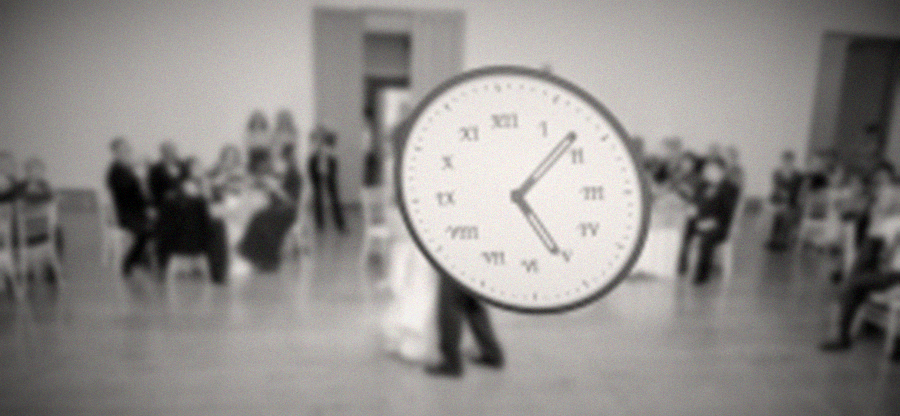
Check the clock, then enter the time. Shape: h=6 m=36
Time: h=5 m=8
